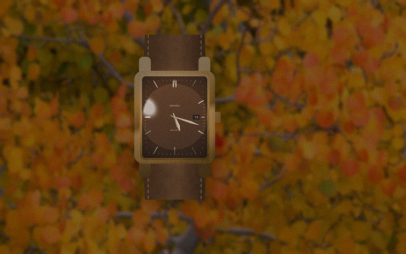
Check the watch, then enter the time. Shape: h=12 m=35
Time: h=5 m=18
